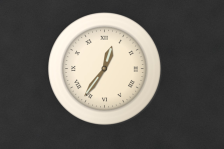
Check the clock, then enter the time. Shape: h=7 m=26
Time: h=12 m=36
